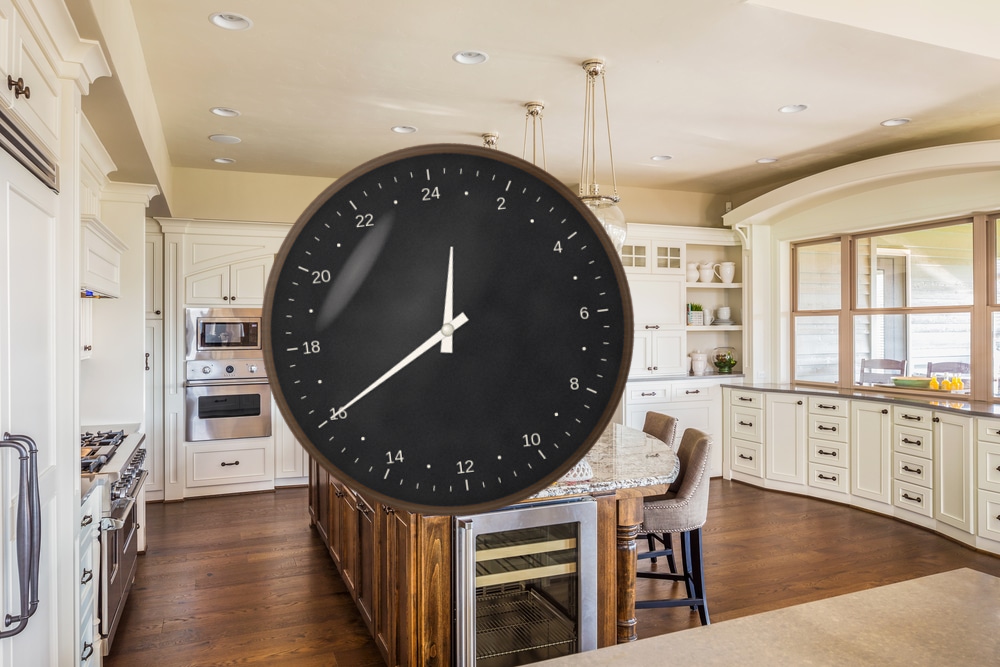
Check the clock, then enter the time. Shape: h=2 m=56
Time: h=0 m=40
